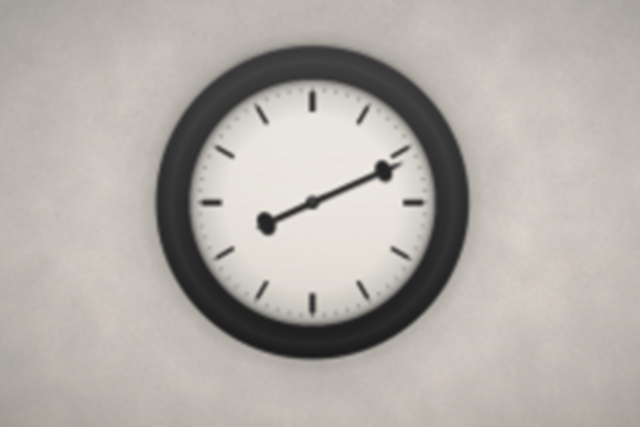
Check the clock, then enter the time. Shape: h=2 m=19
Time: h=8 m=11
